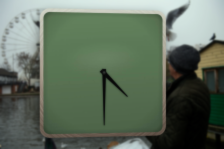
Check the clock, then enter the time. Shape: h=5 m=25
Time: h=4 m=30
